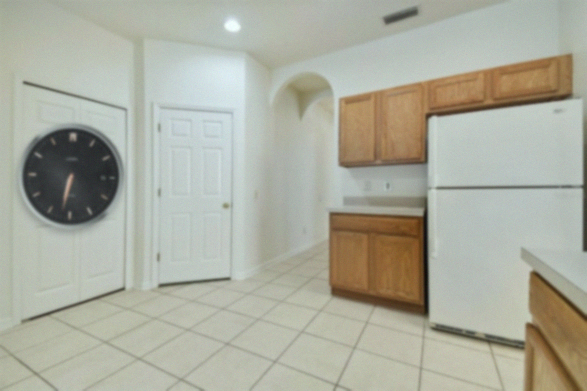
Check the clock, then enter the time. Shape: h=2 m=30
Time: h=6 m=32
